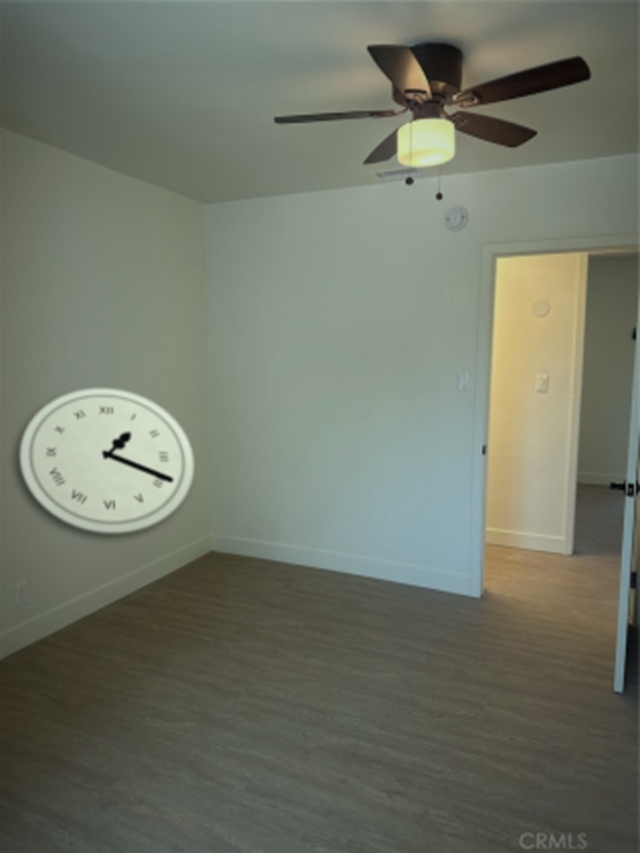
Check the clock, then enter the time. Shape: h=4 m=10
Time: h=1 m=19
